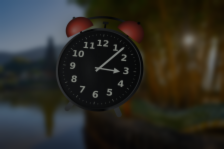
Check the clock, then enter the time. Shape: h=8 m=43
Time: h=3 m=7
